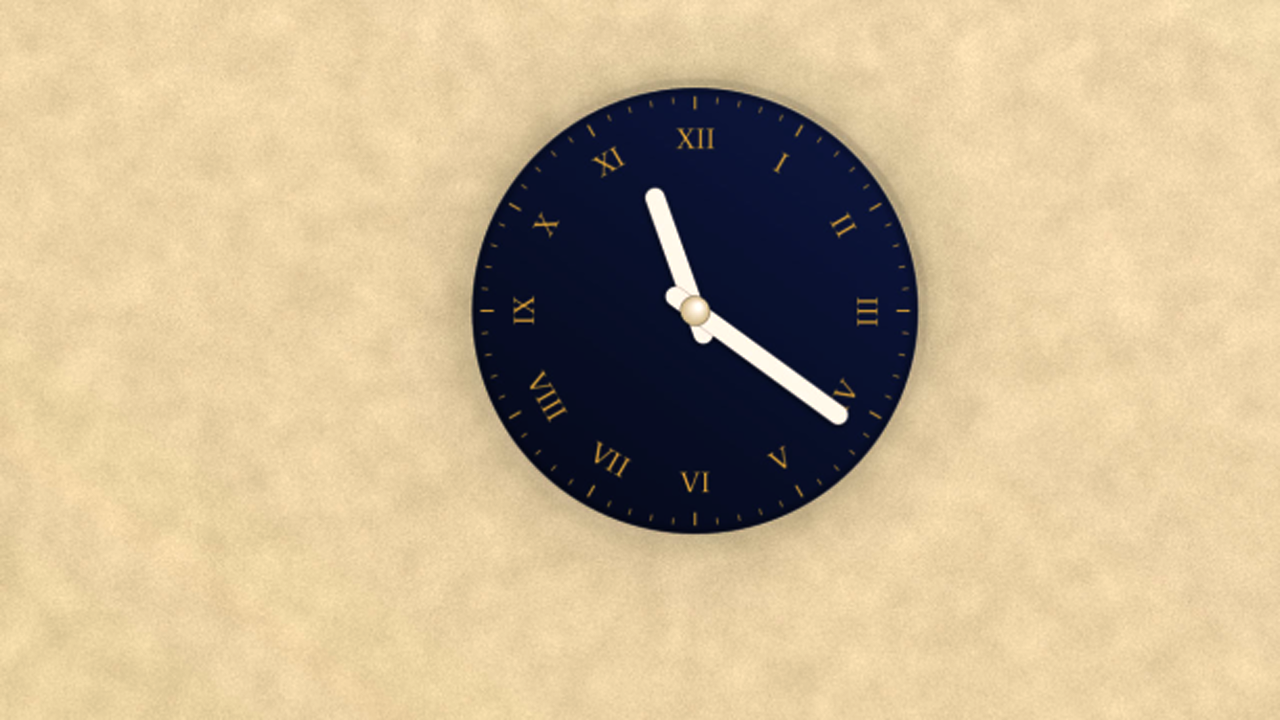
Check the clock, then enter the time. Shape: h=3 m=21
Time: h=11 m=21
